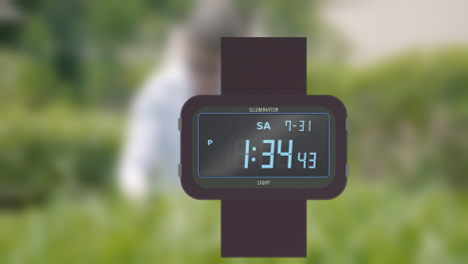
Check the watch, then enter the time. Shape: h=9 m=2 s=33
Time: h=1 m=34 s=43
